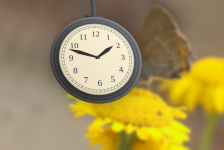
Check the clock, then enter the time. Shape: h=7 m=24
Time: h=1 m=48
